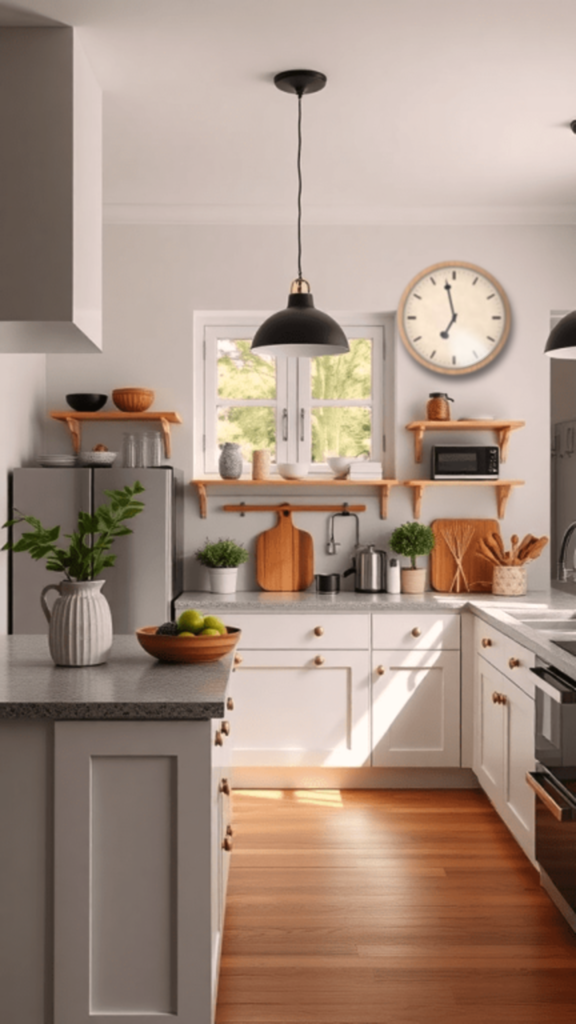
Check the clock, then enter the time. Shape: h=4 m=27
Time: h=6 m=58
